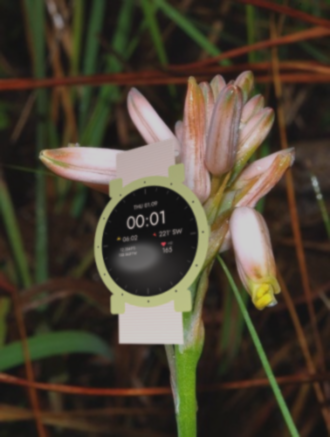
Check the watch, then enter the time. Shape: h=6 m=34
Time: h=0 m=1
